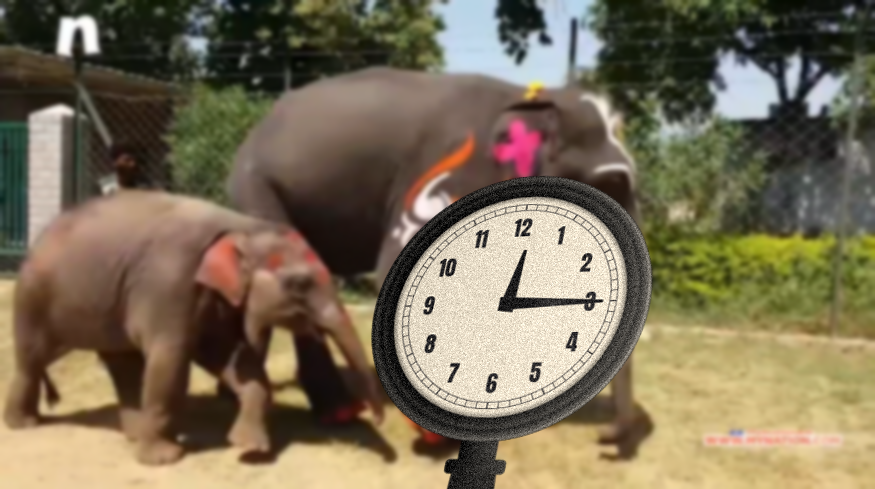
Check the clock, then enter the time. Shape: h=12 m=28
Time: h=12 m=15
